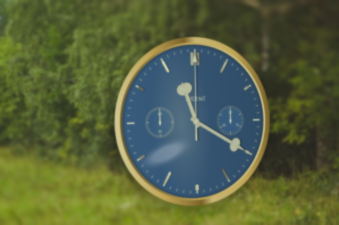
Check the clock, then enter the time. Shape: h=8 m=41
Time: h=11 m=20
